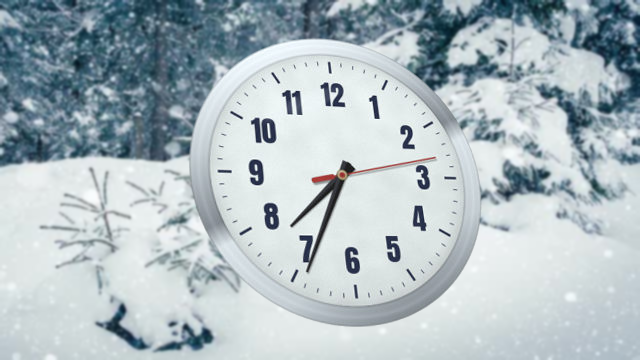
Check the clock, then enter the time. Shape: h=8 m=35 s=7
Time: h=7 m=34 s=13
